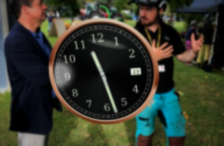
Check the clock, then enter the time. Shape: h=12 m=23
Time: h=11 m=28
